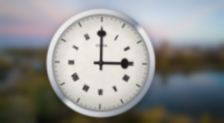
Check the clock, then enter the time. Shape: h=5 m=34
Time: h=3 m=0
